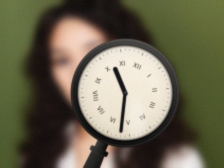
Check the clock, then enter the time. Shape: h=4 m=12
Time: h=10 m=27
